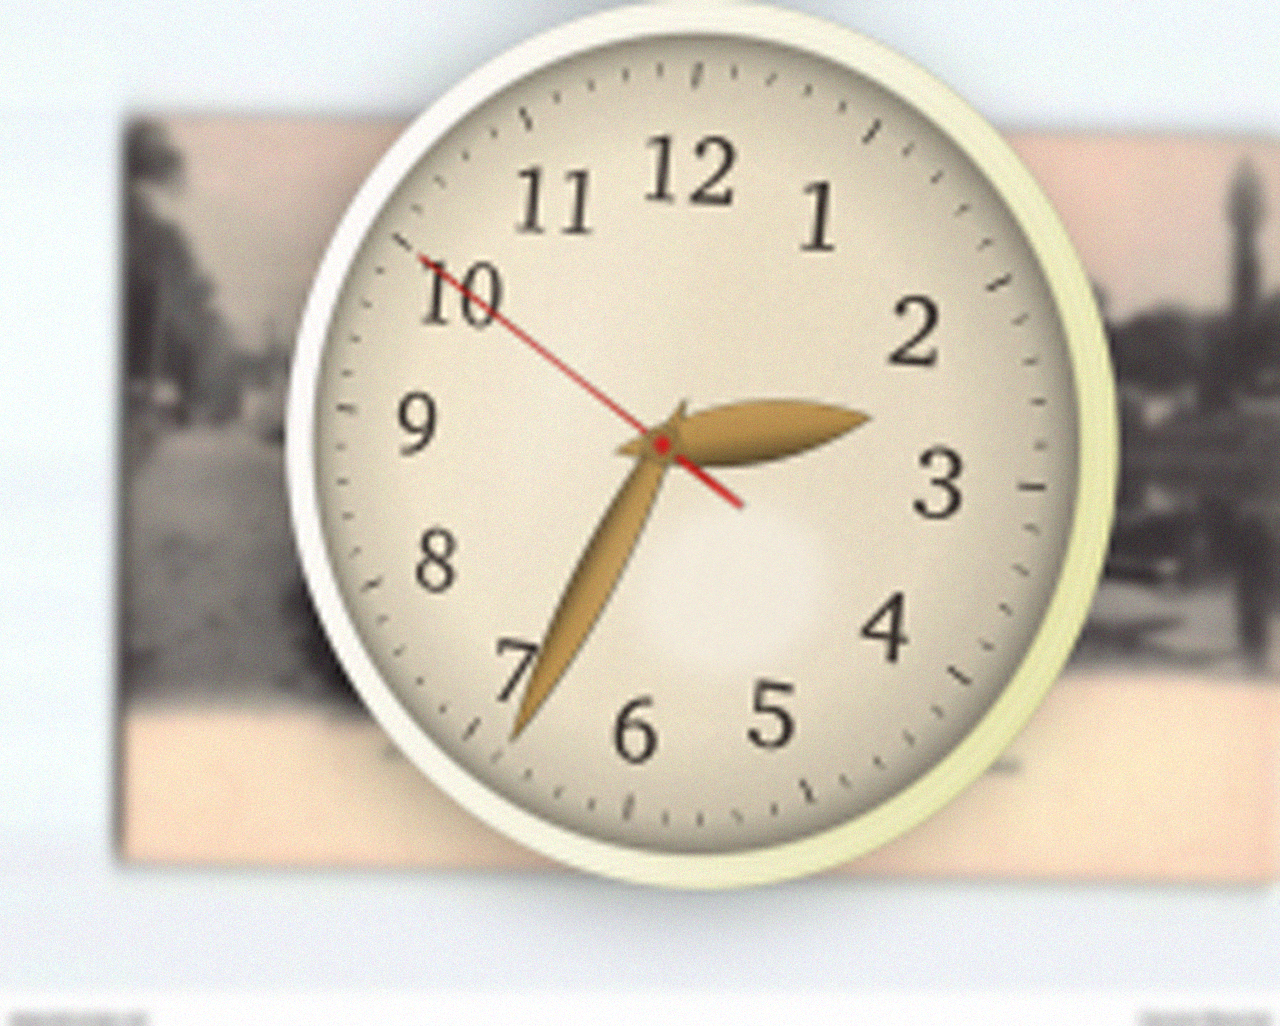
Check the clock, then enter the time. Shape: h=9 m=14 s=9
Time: h=2 m=33 s=50
